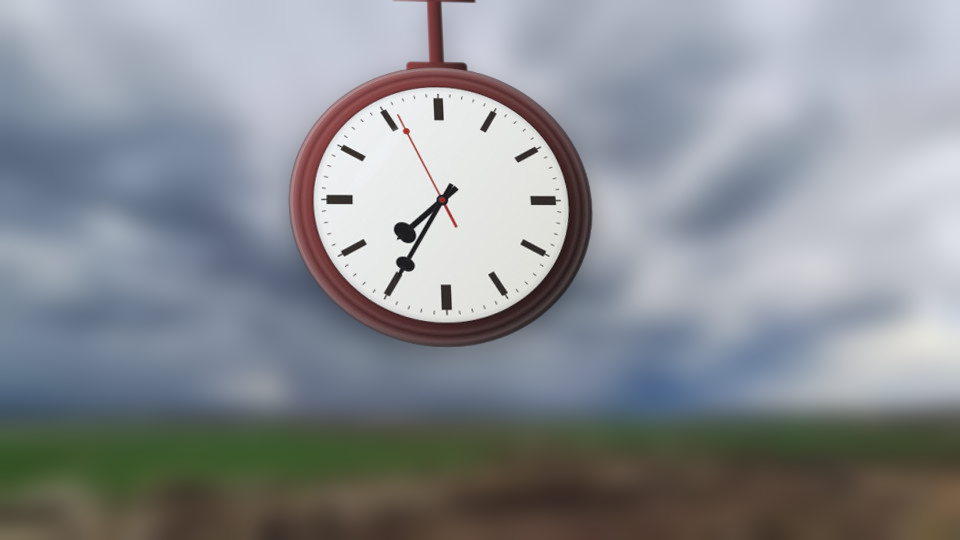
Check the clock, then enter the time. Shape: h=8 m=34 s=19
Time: h=7 m=34 s=56
